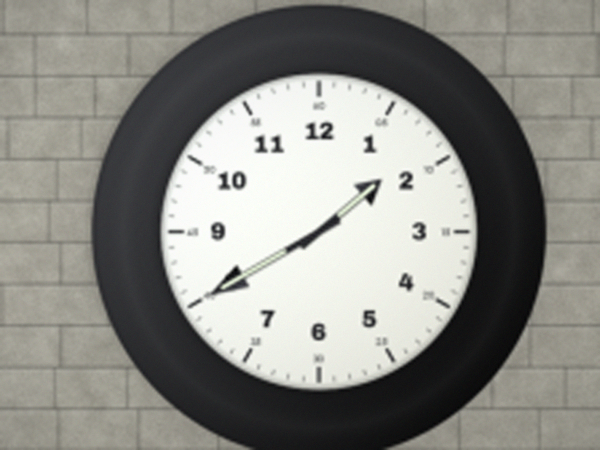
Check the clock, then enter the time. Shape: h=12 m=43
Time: h=1 m=40
